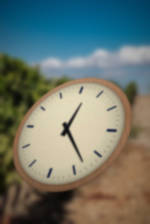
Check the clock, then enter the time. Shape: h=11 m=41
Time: h=12 m=23
